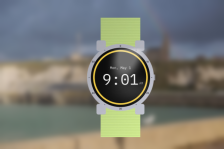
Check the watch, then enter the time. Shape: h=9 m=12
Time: h=9 m=1
